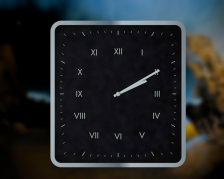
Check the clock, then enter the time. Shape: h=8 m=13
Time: h=2 m=10
